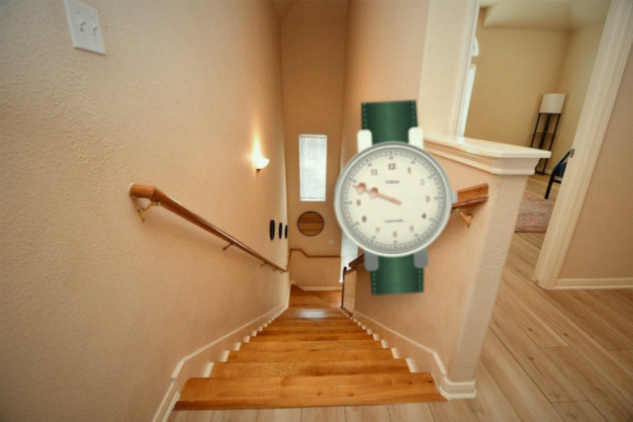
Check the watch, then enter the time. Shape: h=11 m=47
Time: h=9 m=49
